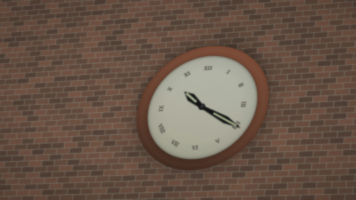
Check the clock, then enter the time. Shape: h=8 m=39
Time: h=10 m=20
